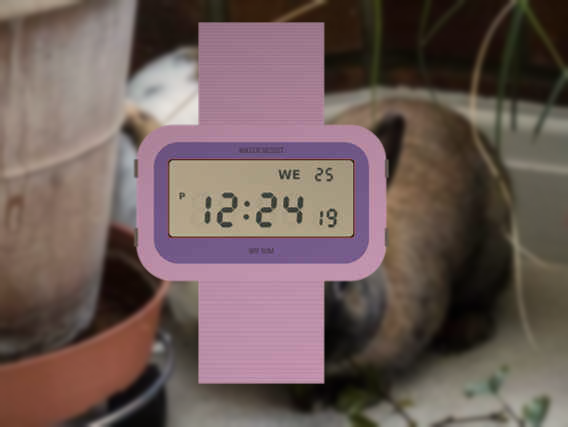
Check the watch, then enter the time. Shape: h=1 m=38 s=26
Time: h=12 m=24 s=19
